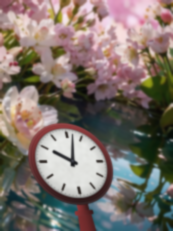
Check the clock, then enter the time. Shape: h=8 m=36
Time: h=10 m=2
